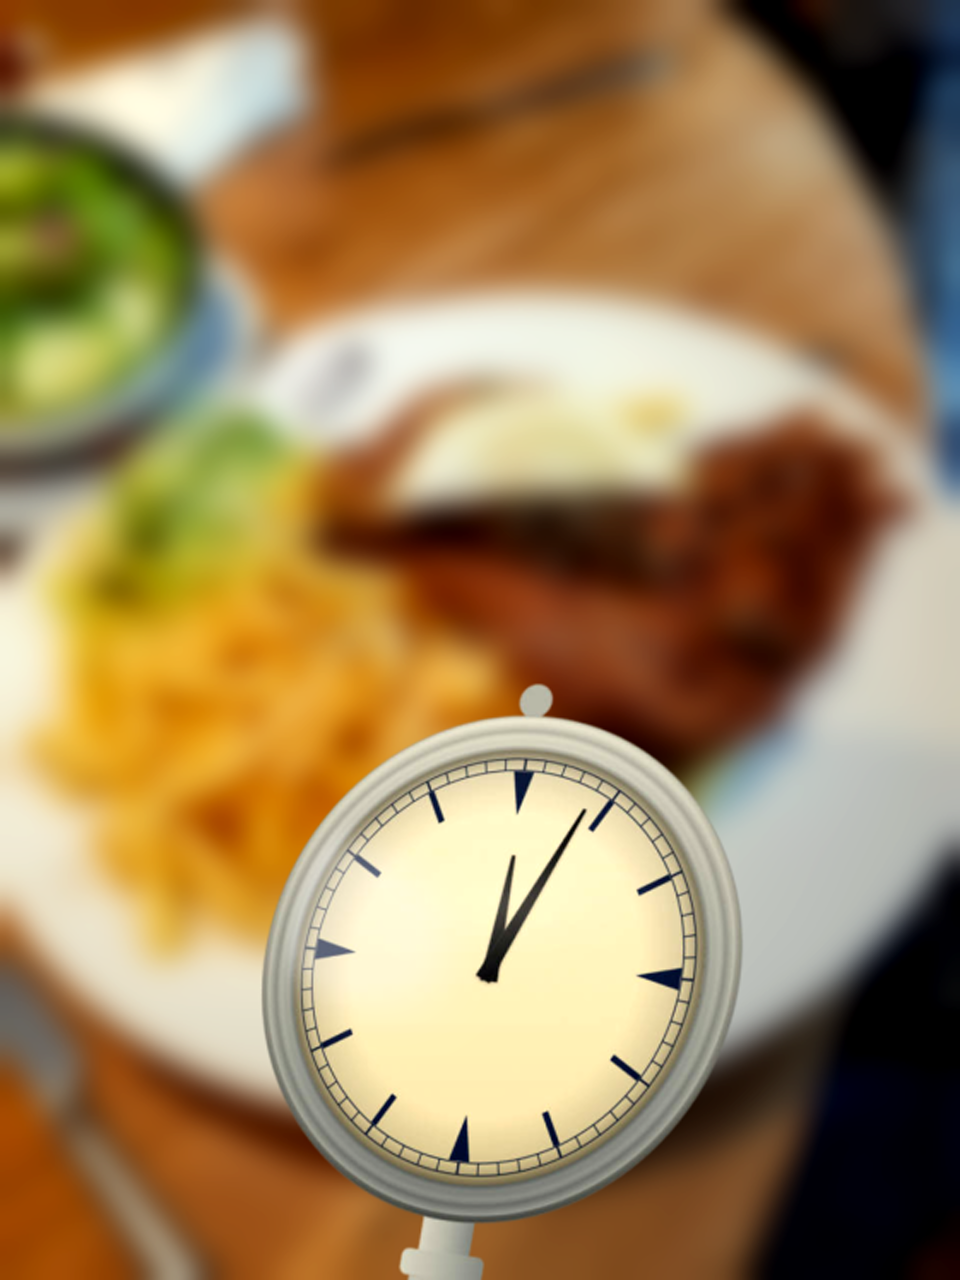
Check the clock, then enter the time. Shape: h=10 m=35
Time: h=12 m=4
